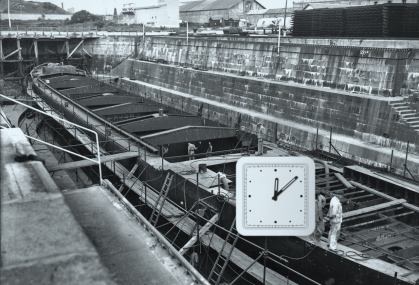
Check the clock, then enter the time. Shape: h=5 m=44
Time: h=12 m=8
